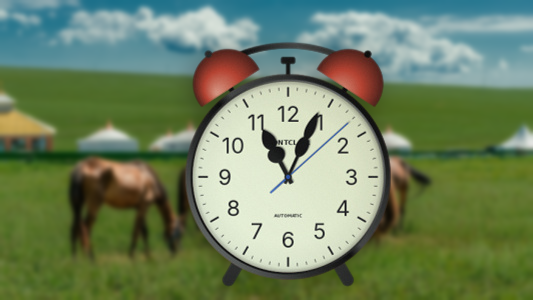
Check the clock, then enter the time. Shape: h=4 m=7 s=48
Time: h=11 m=4 s=8
